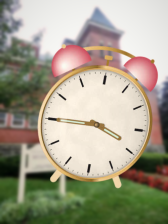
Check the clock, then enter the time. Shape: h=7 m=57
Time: h=3 m=45
